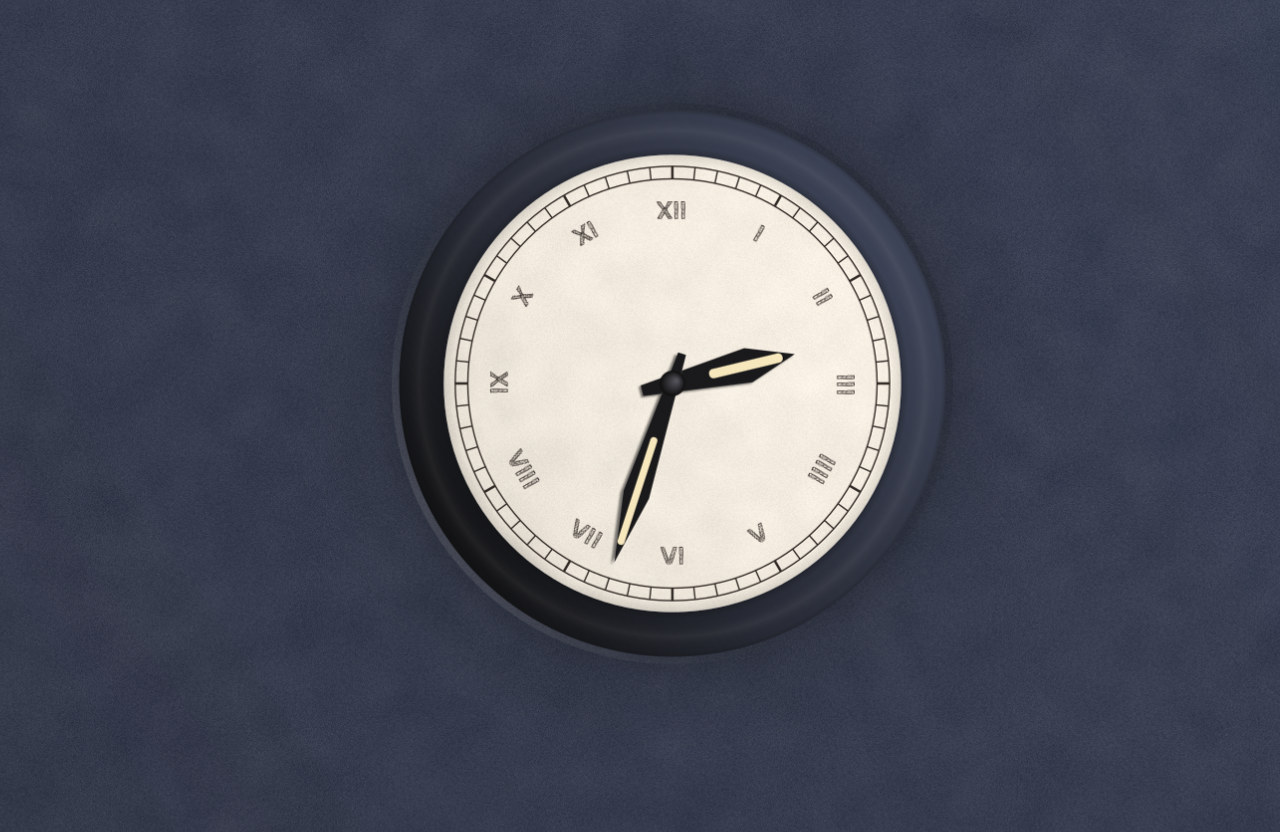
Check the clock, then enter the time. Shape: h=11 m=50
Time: h=2 m=33
